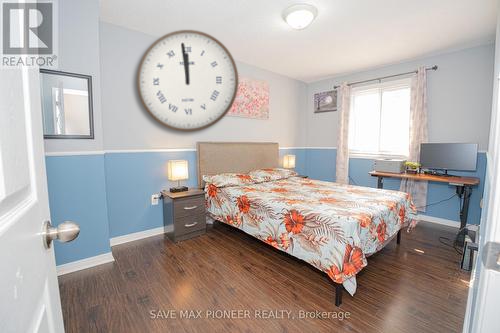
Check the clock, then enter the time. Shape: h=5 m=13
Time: h=11 m=59
